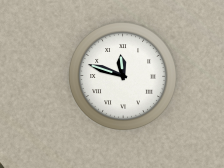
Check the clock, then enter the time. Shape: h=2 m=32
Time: h=11 m=48
